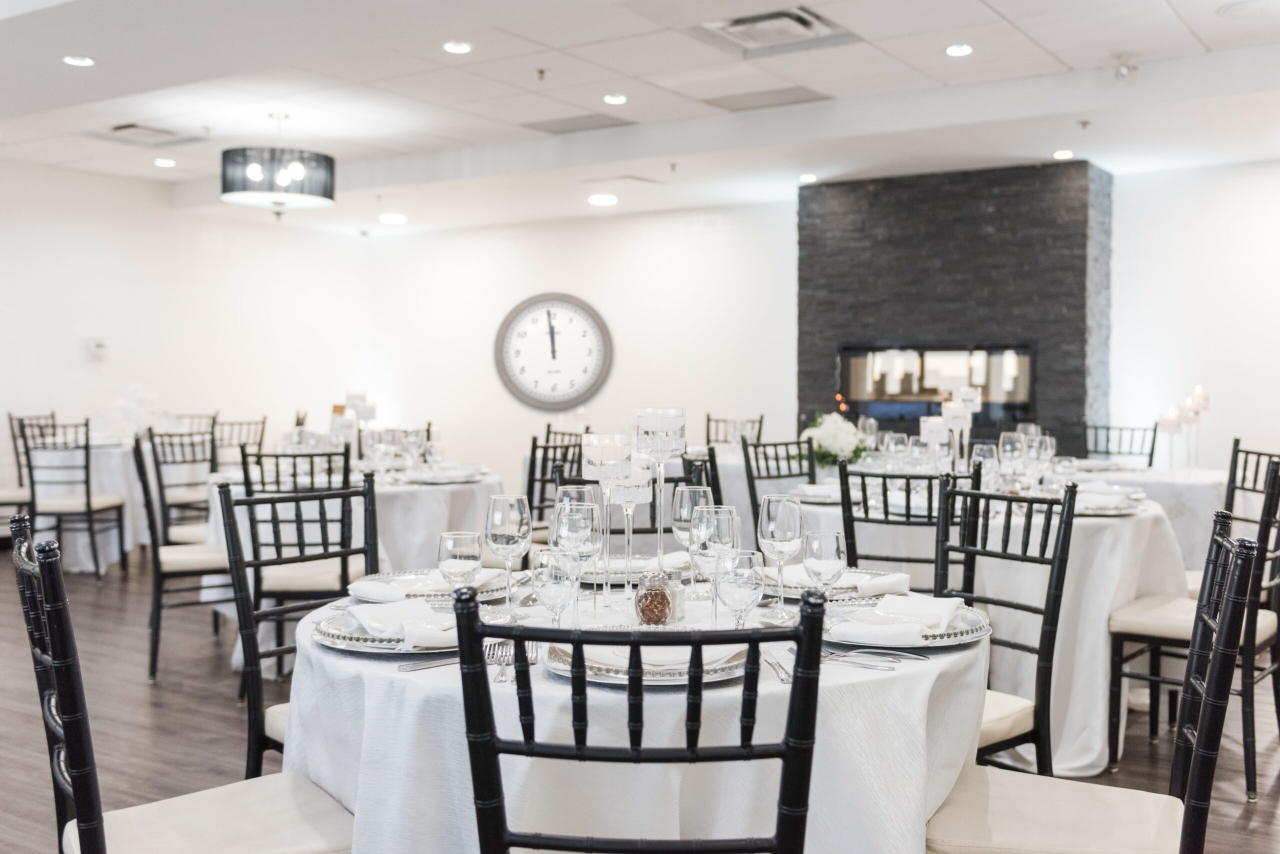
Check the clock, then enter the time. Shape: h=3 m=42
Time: h=11 m=59
